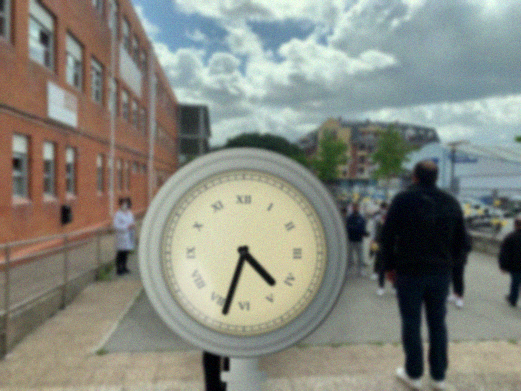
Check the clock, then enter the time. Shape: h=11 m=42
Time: h=4 m=33
